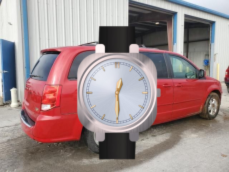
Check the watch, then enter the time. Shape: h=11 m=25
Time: h=12 m=30
